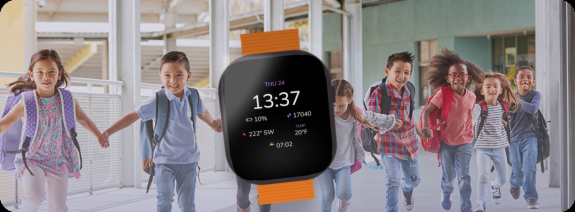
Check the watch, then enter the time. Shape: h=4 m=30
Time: h=13 m=37
